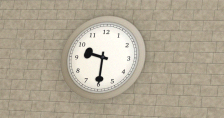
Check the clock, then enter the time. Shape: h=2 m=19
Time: h=9 m=30
